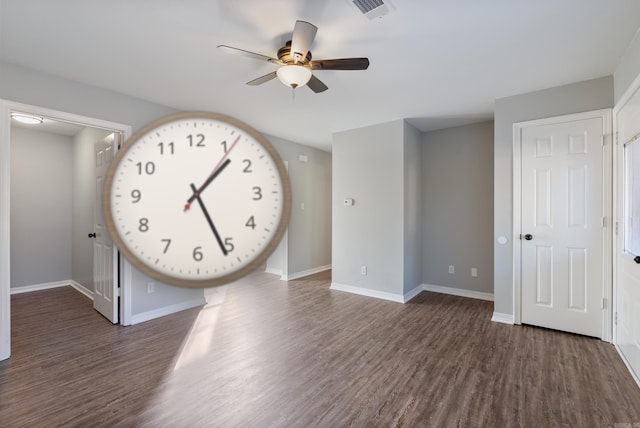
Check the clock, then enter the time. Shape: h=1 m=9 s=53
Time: h=1 m=26 s=6
